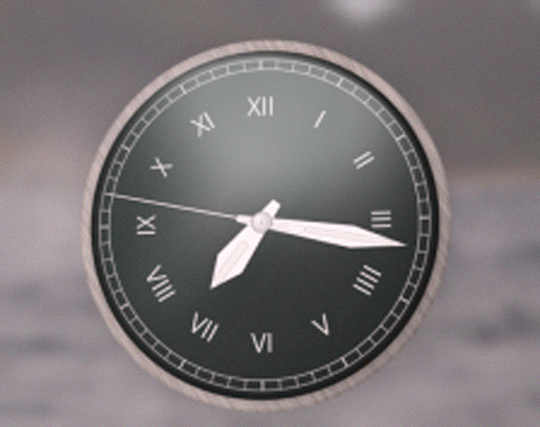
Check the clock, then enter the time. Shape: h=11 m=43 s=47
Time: h=7 m=16 s=47
